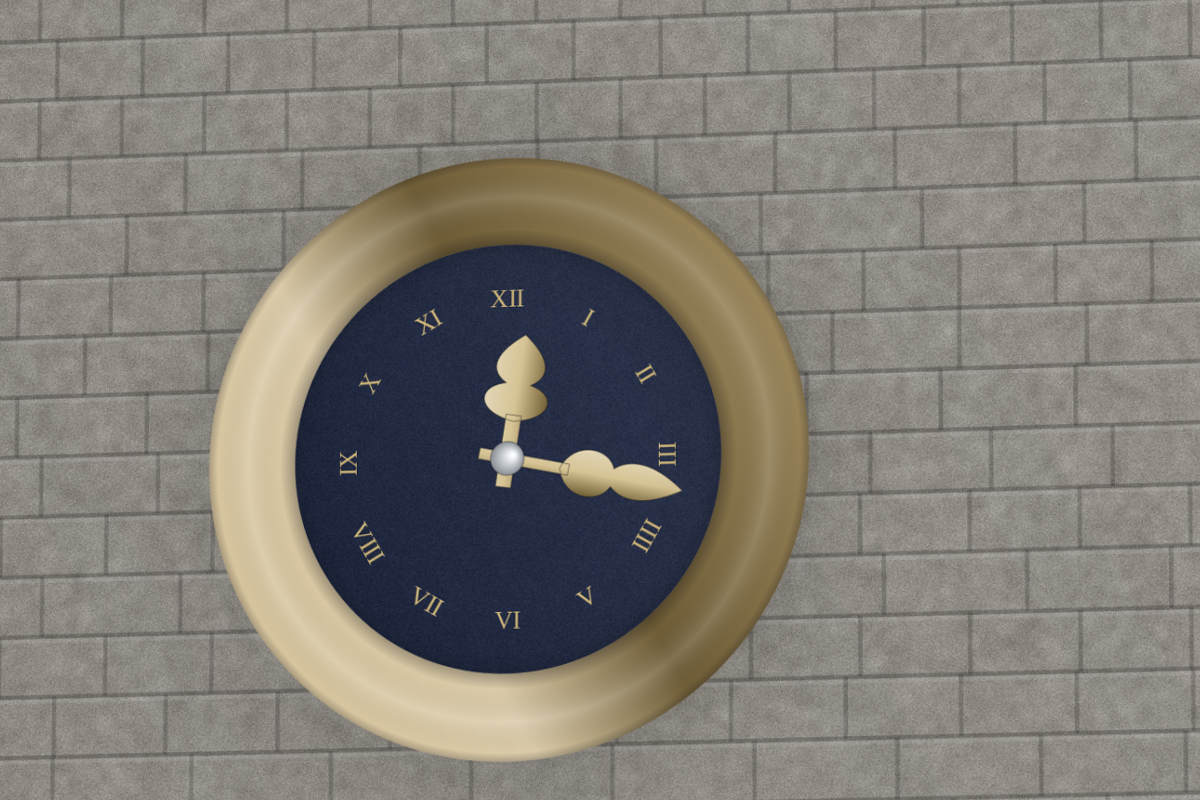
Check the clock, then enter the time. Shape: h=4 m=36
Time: h=12 m=17
